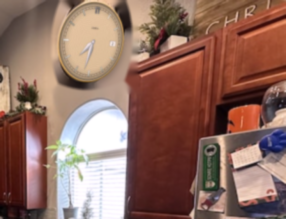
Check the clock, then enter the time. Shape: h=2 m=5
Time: h=7 m=32
